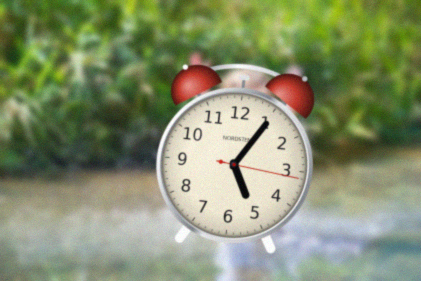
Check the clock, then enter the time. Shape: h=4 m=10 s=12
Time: h=5 m=5 s=16
